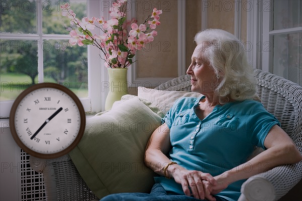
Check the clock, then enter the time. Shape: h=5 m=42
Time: h=1 m=37
